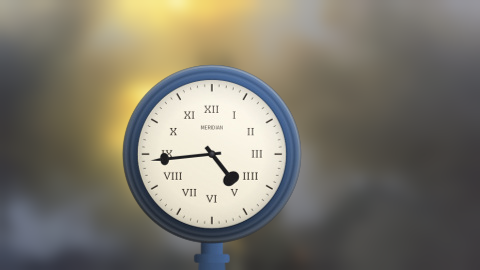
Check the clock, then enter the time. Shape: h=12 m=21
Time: h=4 m=44
